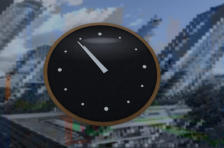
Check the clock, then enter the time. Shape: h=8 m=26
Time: h=10 m=54
